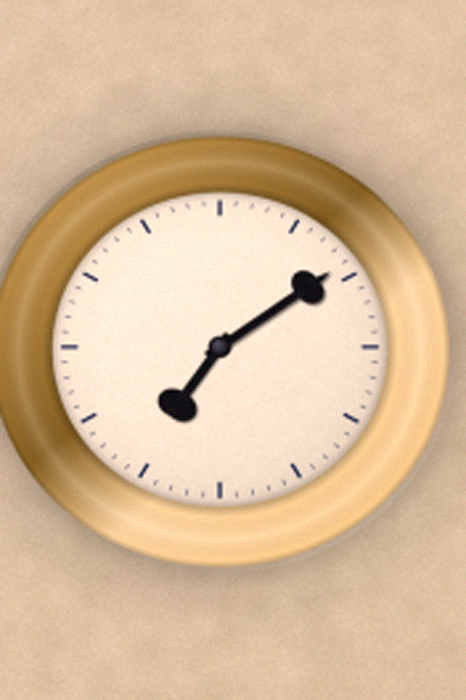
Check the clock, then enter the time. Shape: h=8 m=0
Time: h=7 m=9
